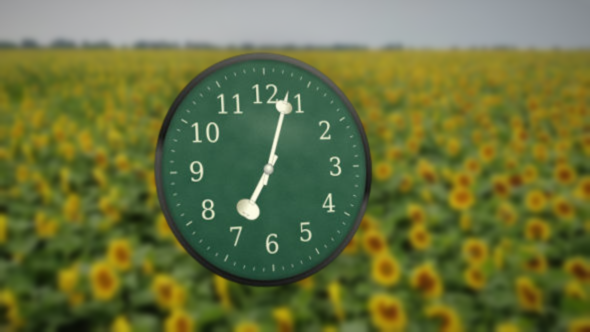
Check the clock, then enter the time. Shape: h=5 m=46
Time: h=7 m=3
